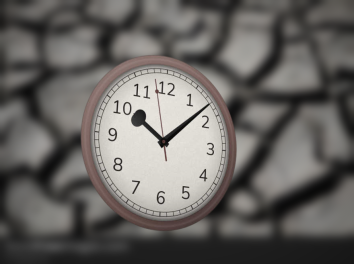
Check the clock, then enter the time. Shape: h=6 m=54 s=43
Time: h=10 m=7 s=58
